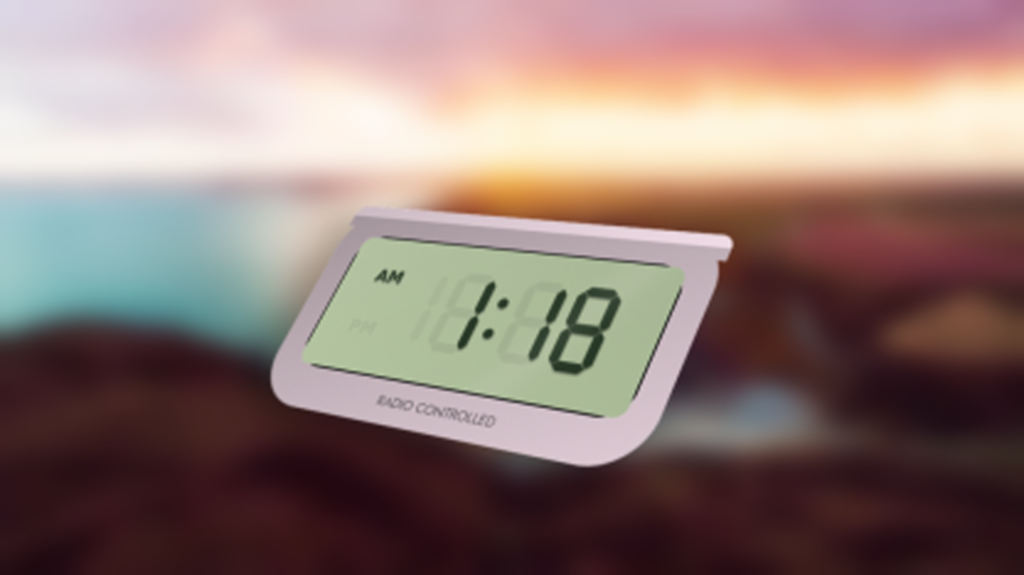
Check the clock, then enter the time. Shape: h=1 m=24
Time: h=1 m=18
